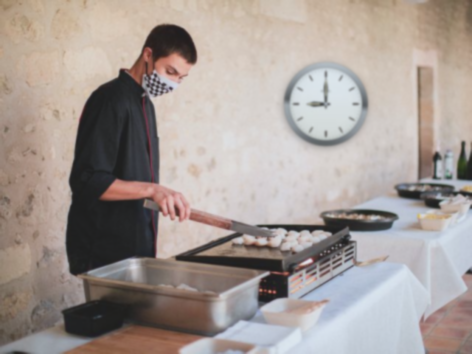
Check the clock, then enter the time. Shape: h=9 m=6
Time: h=9 m=0
